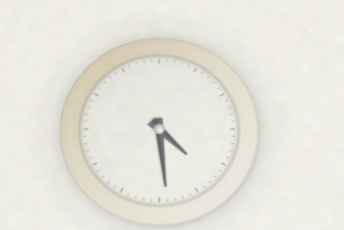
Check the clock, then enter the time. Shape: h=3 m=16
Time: h=4 m=29
